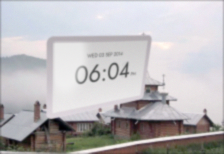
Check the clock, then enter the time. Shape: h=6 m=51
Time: h=6 m=4
